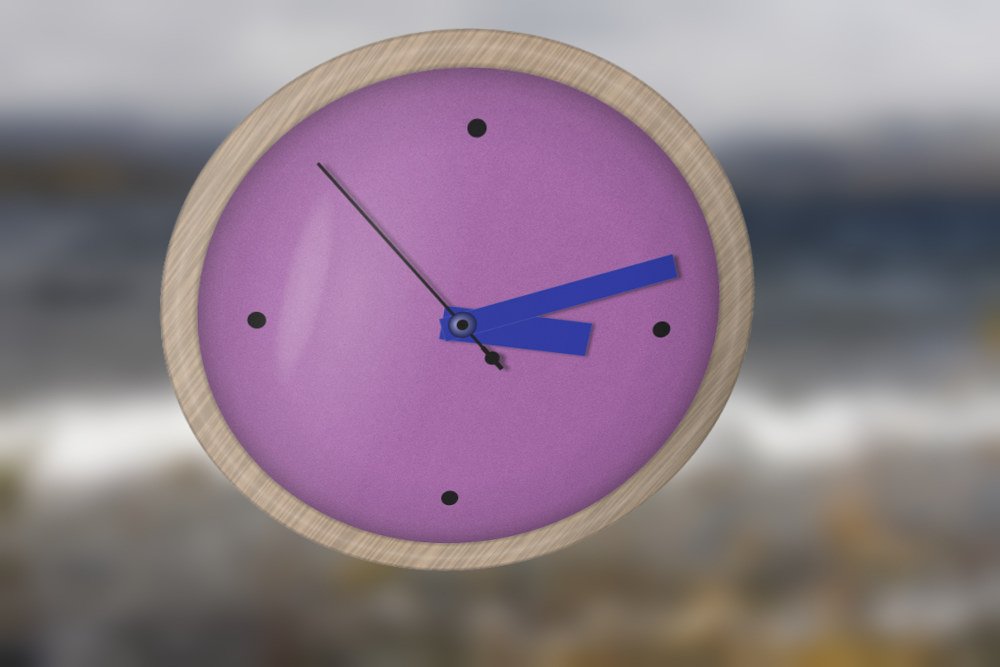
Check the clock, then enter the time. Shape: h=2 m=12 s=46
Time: h=3 m=11 s=53
